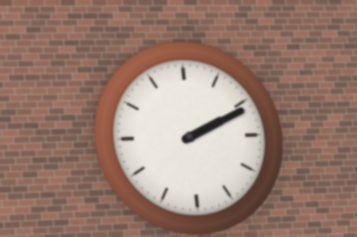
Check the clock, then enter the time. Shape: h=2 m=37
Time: h=2 m=11
